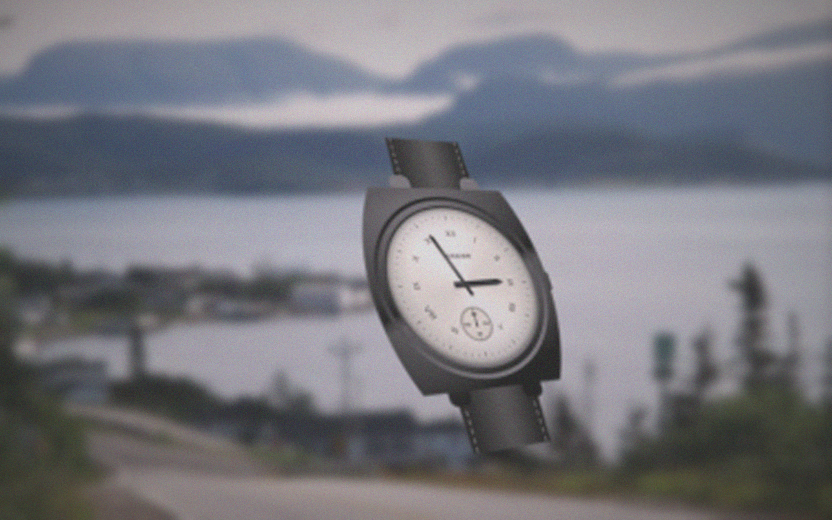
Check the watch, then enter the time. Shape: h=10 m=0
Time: h=2 m=56
